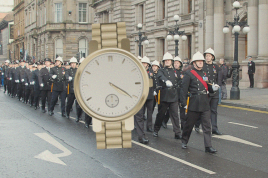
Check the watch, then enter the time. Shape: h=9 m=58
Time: h=4 m=21
